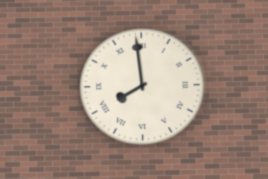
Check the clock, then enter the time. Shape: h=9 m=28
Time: h=7 m=59
